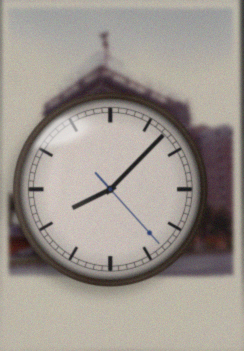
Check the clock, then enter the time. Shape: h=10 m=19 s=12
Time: h=8 m=7 s=23
